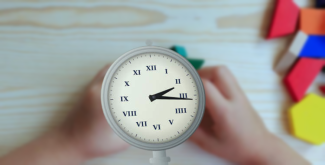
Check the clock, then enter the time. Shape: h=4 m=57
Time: h=2 m=16
